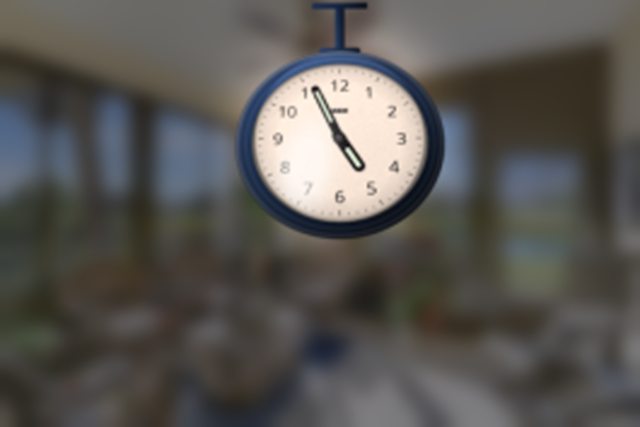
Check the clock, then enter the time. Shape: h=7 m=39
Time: h=4 m=56
